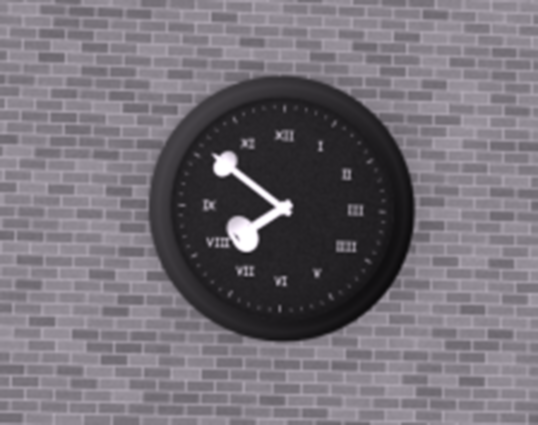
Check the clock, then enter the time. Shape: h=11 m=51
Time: h=7 m=51
